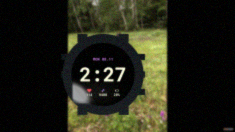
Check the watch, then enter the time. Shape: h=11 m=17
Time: h=2 m=27
